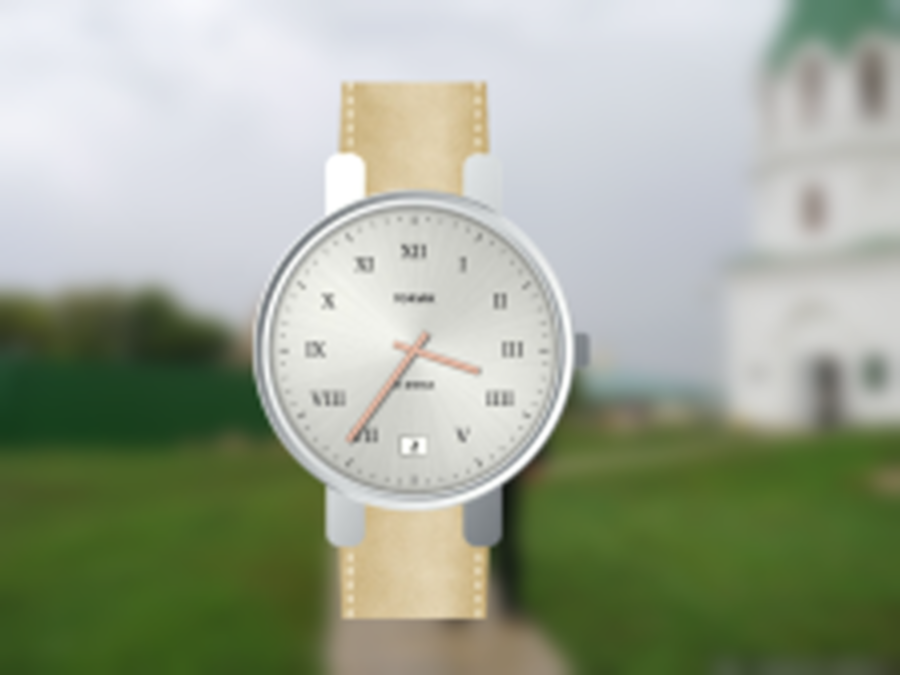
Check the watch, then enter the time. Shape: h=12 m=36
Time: h=3 m=36
